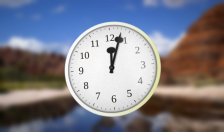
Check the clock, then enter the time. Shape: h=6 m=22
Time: h=12 m=3
